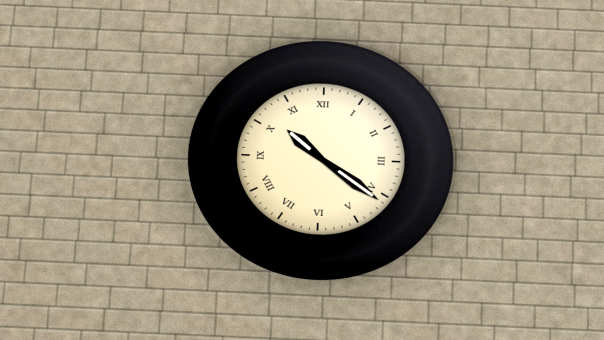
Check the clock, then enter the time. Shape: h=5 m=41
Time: h=10 m=21
